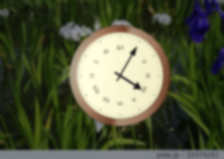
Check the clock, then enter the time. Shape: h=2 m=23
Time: h=4 m=5
